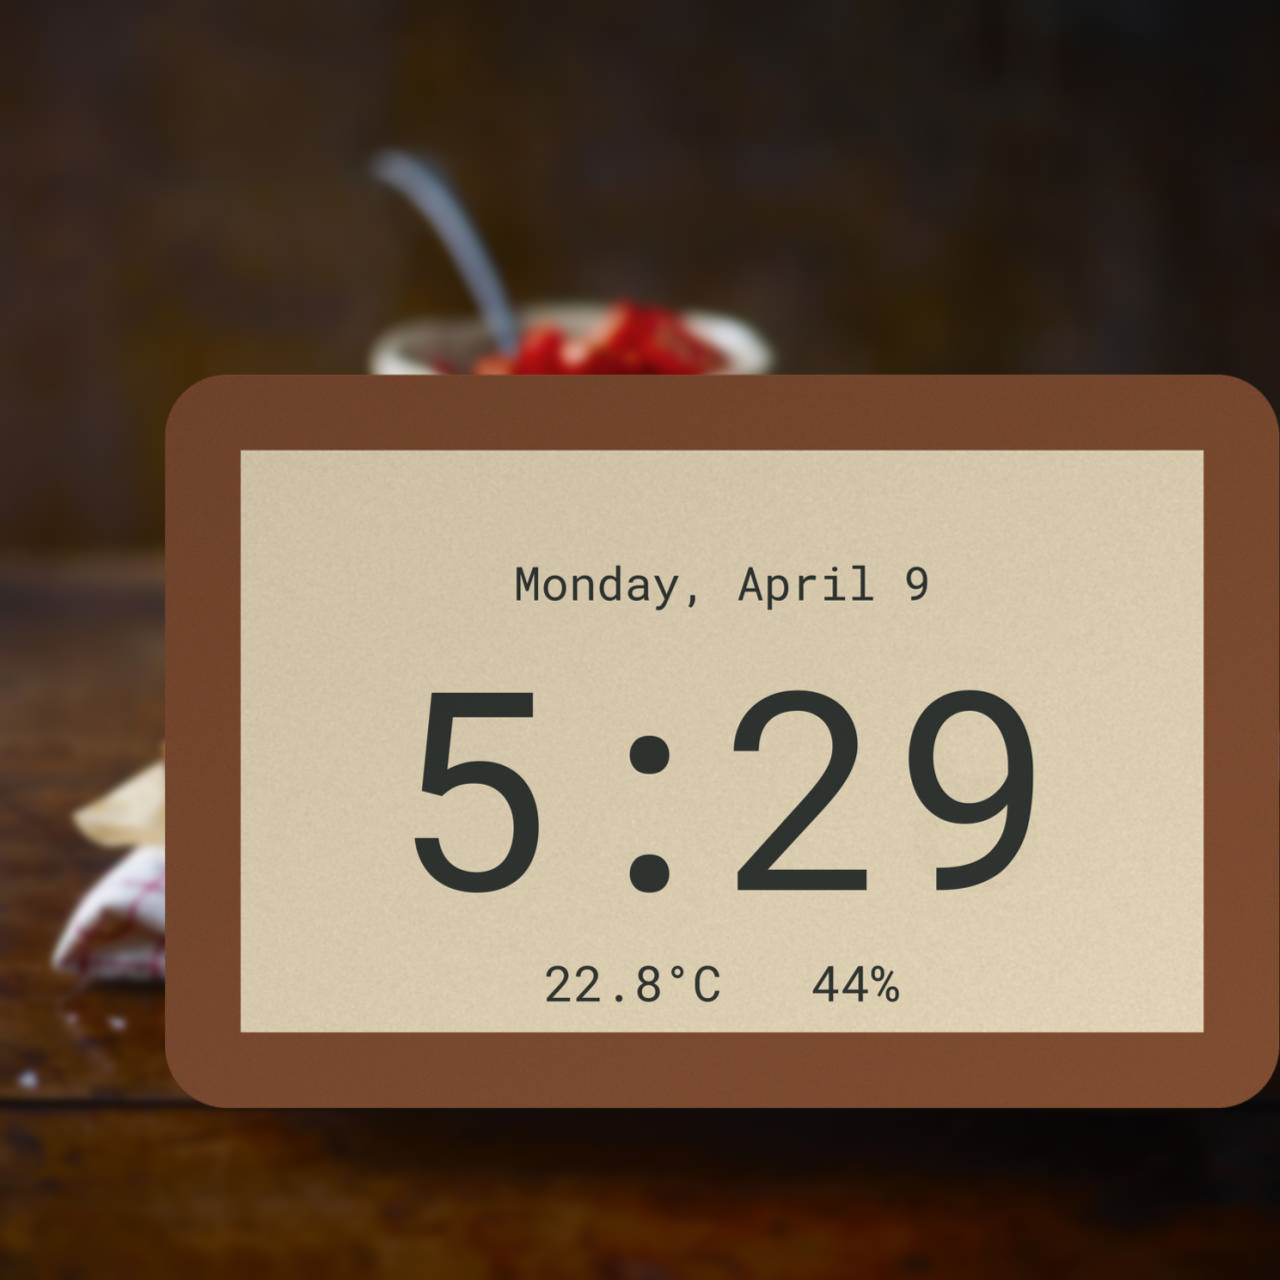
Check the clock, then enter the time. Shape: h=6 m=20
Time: h=5 m=29
